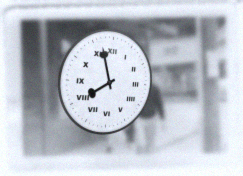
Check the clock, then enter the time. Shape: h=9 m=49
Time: h=7 m=57
